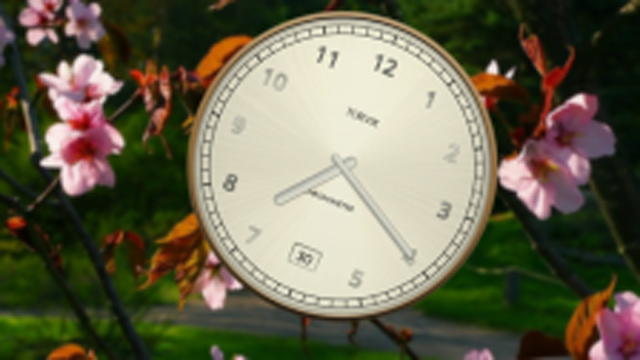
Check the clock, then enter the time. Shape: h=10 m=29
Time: h=7 m=20
